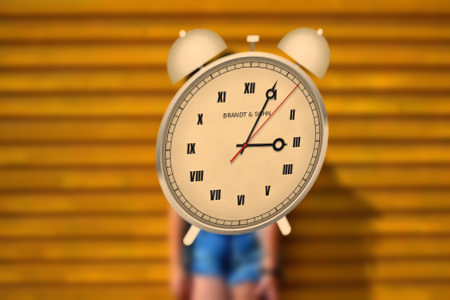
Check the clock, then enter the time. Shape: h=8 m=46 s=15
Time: h=3 m=4 s=7
